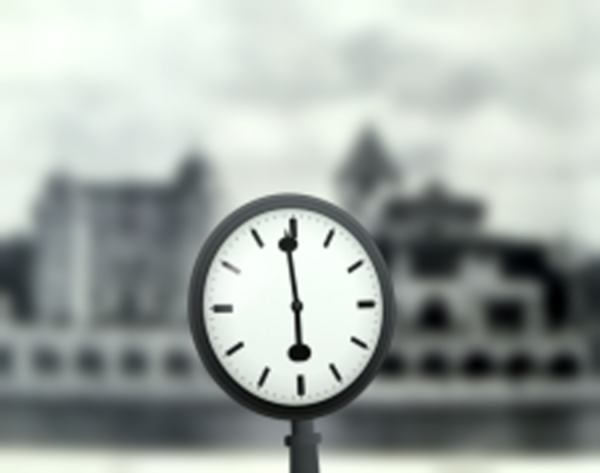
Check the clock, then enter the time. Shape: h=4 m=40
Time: h=5 m=59
